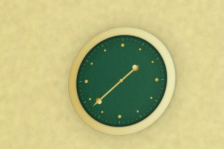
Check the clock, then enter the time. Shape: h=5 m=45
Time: h=1 m=38
